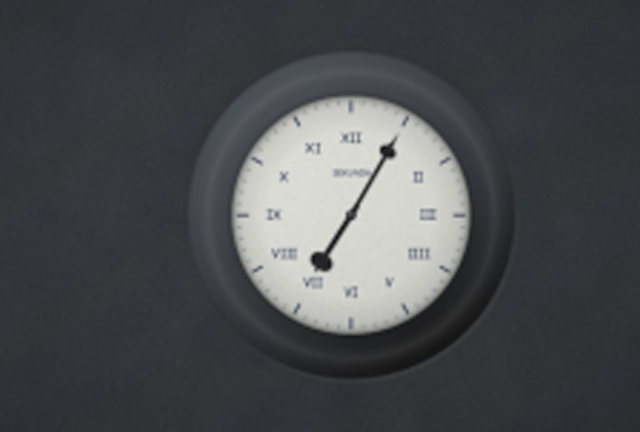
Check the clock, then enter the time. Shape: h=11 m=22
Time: h=7 m=5
